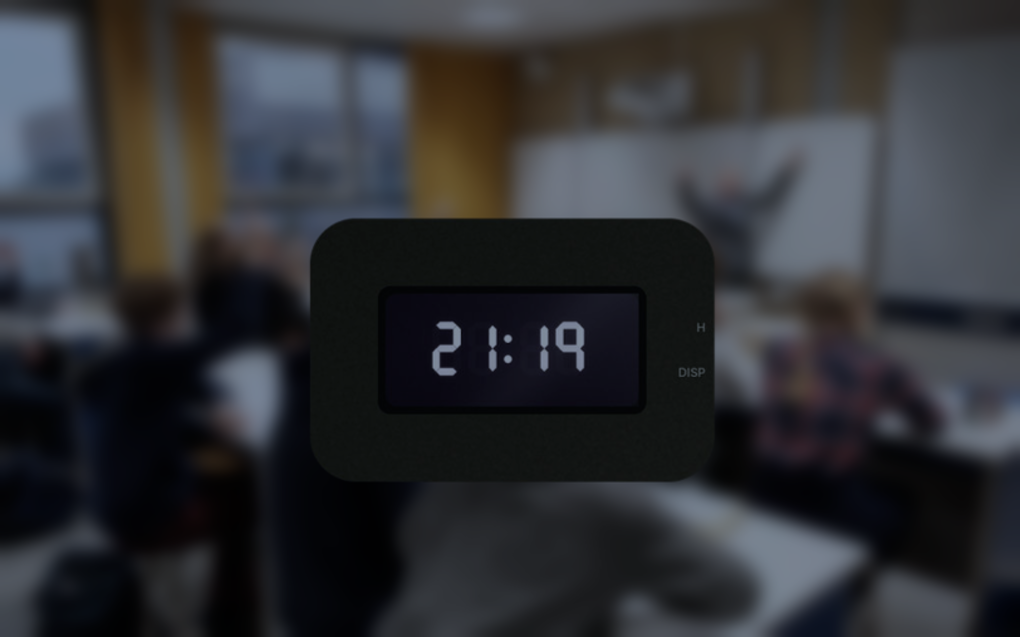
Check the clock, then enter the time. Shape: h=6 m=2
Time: h=21 m=19
